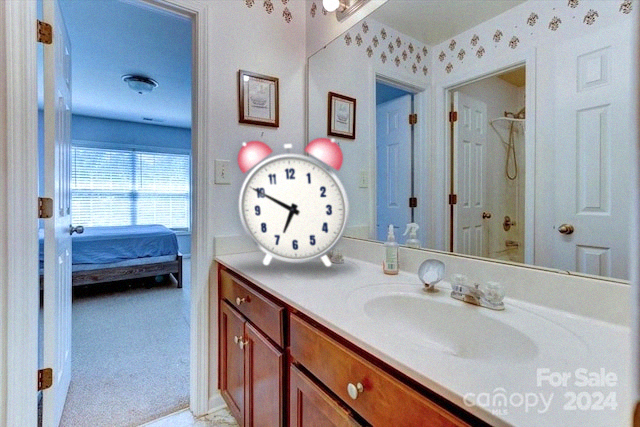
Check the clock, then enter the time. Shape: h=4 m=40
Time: h=6 m=50
